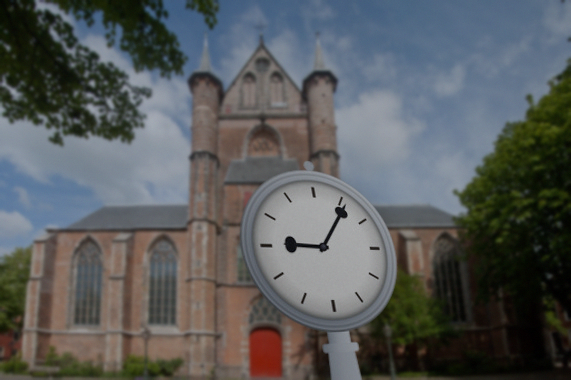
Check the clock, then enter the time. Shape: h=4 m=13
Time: h=9 m=6
